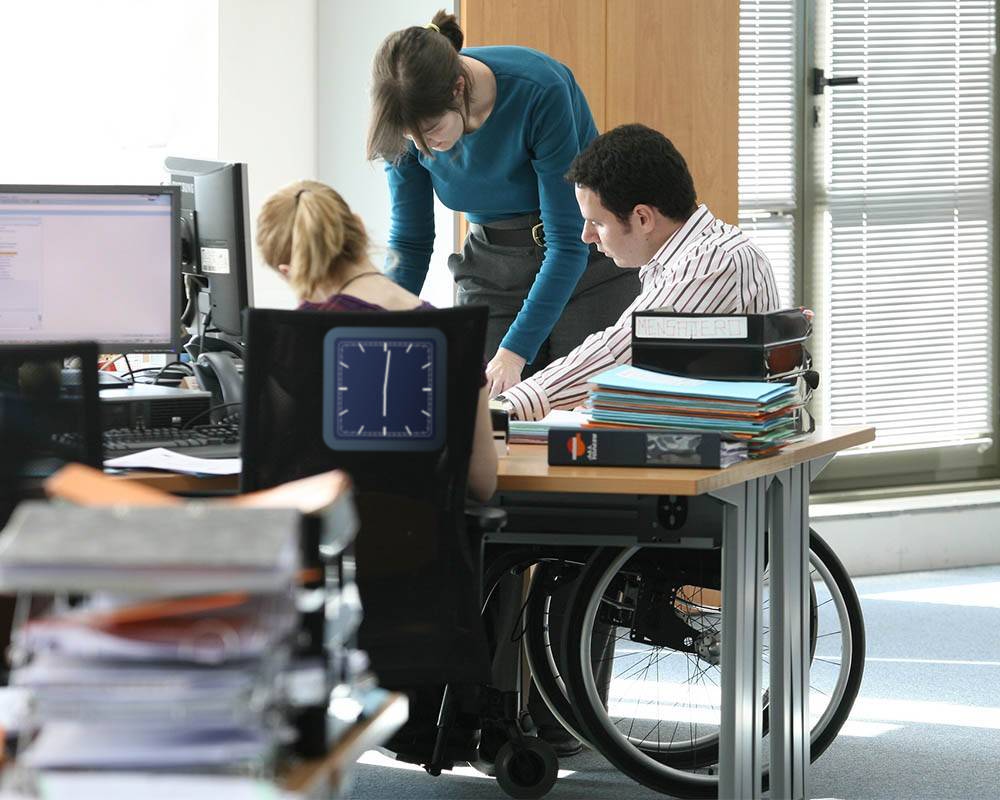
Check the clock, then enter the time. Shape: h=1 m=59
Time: h=6 m=1
